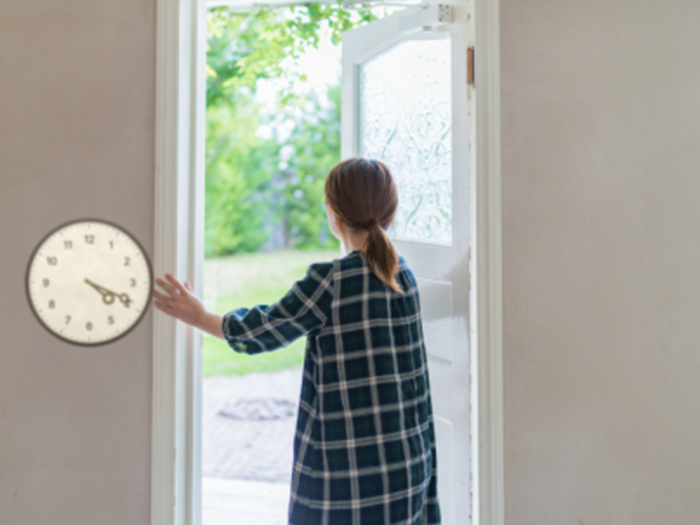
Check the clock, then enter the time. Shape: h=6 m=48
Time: h=4 m=19
